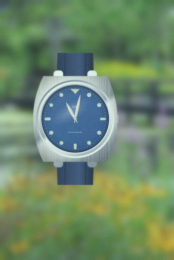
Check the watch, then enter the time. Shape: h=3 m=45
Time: h=11 m=2
